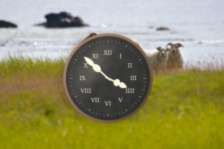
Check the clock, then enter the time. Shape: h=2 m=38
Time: h=3 m=52
